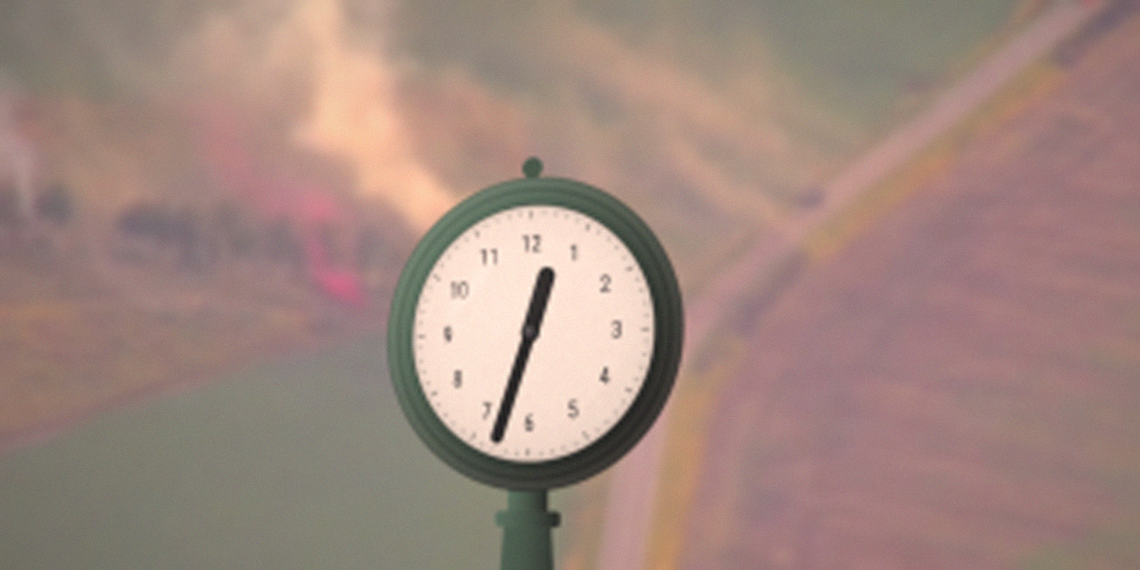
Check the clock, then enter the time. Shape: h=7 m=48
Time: h=12 m=33
